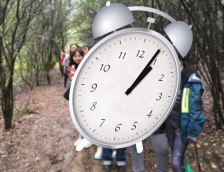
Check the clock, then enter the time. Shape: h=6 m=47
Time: h=1 m=4
